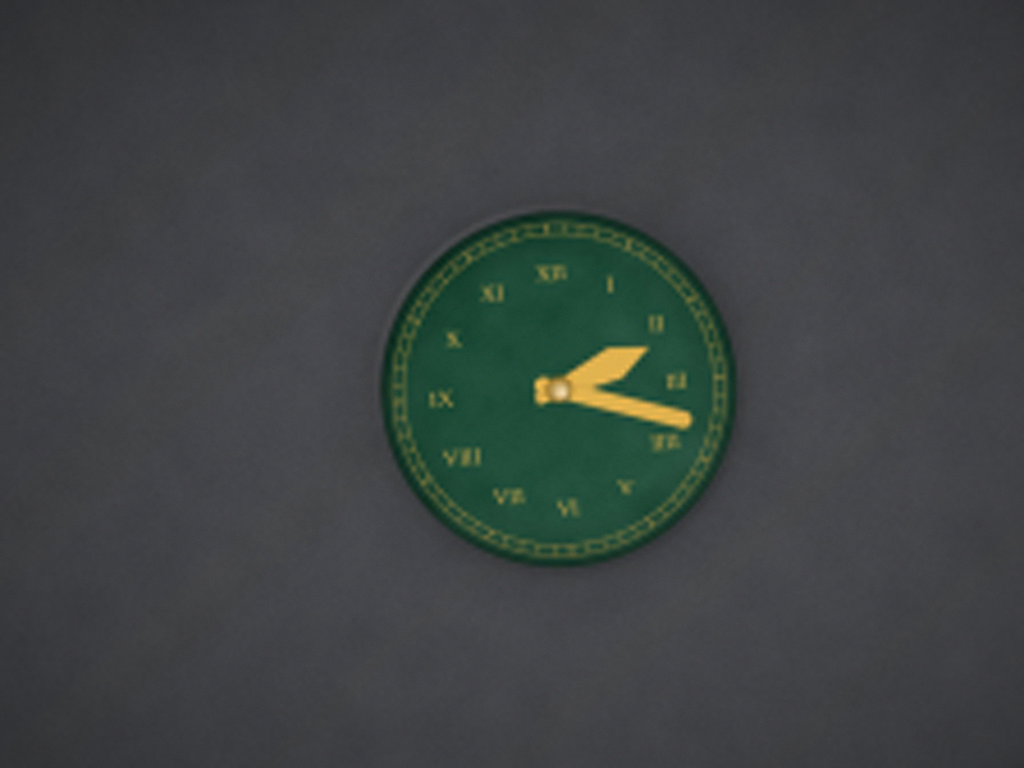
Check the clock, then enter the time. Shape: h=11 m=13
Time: h=2 m=18
